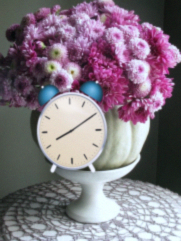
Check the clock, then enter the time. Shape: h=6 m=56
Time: h=8 m=10
